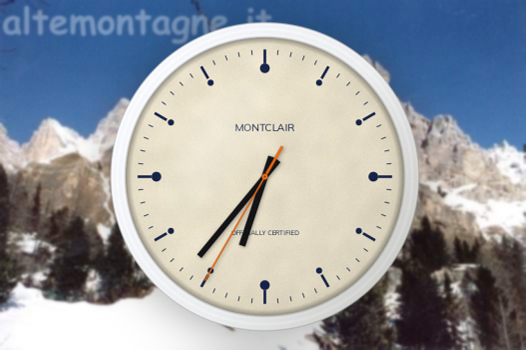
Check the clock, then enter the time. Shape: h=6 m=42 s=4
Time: h=6 m=36 s=35
